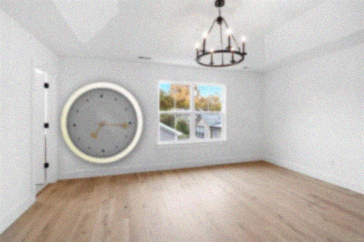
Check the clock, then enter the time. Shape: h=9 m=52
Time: h=7 m=16
